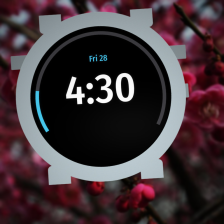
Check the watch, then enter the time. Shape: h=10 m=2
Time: h=4 m=30
